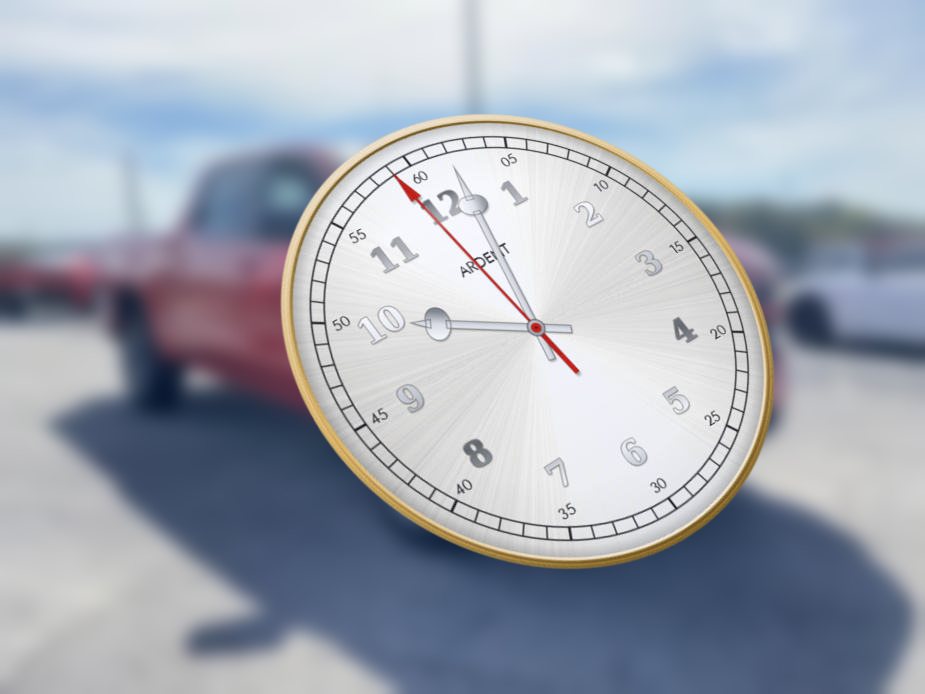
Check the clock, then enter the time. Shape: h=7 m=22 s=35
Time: h=10 m=1 s=59
